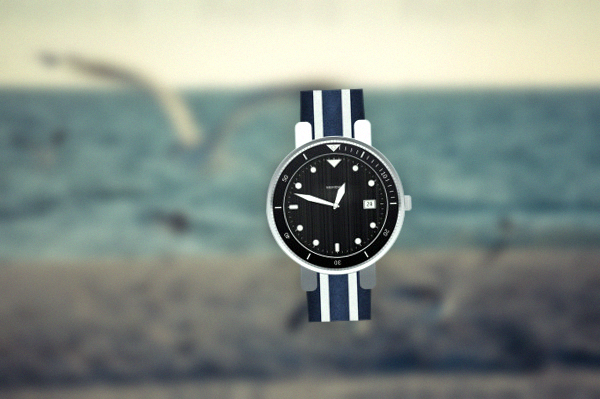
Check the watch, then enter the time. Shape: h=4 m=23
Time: h=12 m=48
